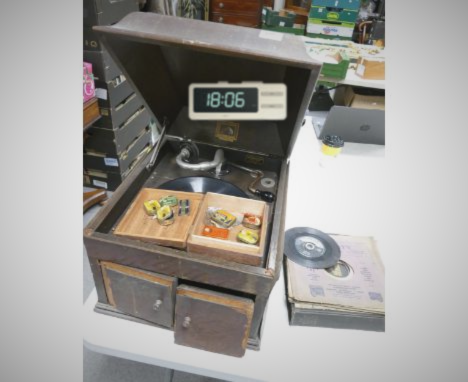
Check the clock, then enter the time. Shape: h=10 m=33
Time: h=18 m=6
